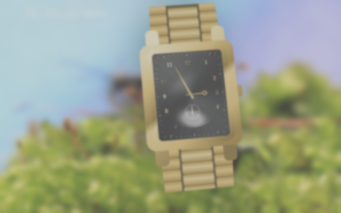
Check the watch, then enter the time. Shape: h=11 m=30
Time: h=2 m=56
